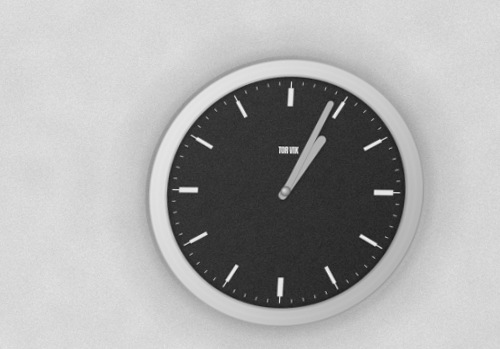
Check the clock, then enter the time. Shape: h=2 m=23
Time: h=1 m=4
